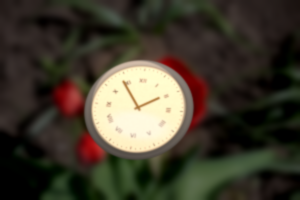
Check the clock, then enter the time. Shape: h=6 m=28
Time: h=1 m=54
